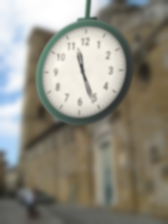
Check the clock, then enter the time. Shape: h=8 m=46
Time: h=11 m=26
